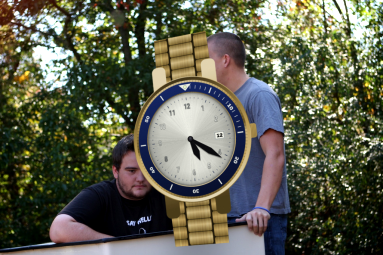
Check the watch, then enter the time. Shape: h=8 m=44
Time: h=5 m=21
